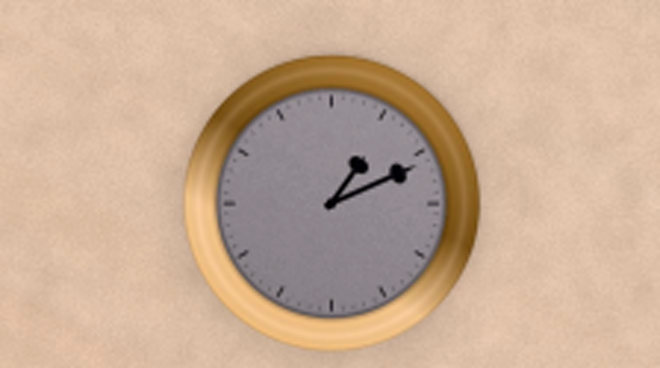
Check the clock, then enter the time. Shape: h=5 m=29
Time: h=1 m=11
